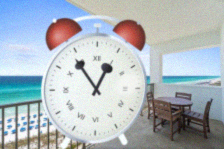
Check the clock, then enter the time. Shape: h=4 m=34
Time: h=12 m=54
